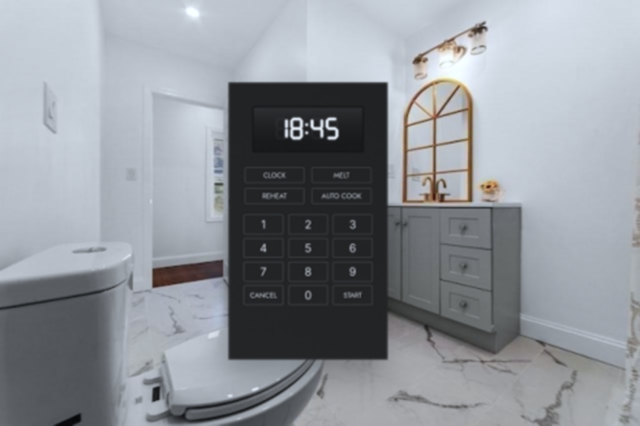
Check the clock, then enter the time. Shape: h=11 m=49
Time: h=18 m=45
